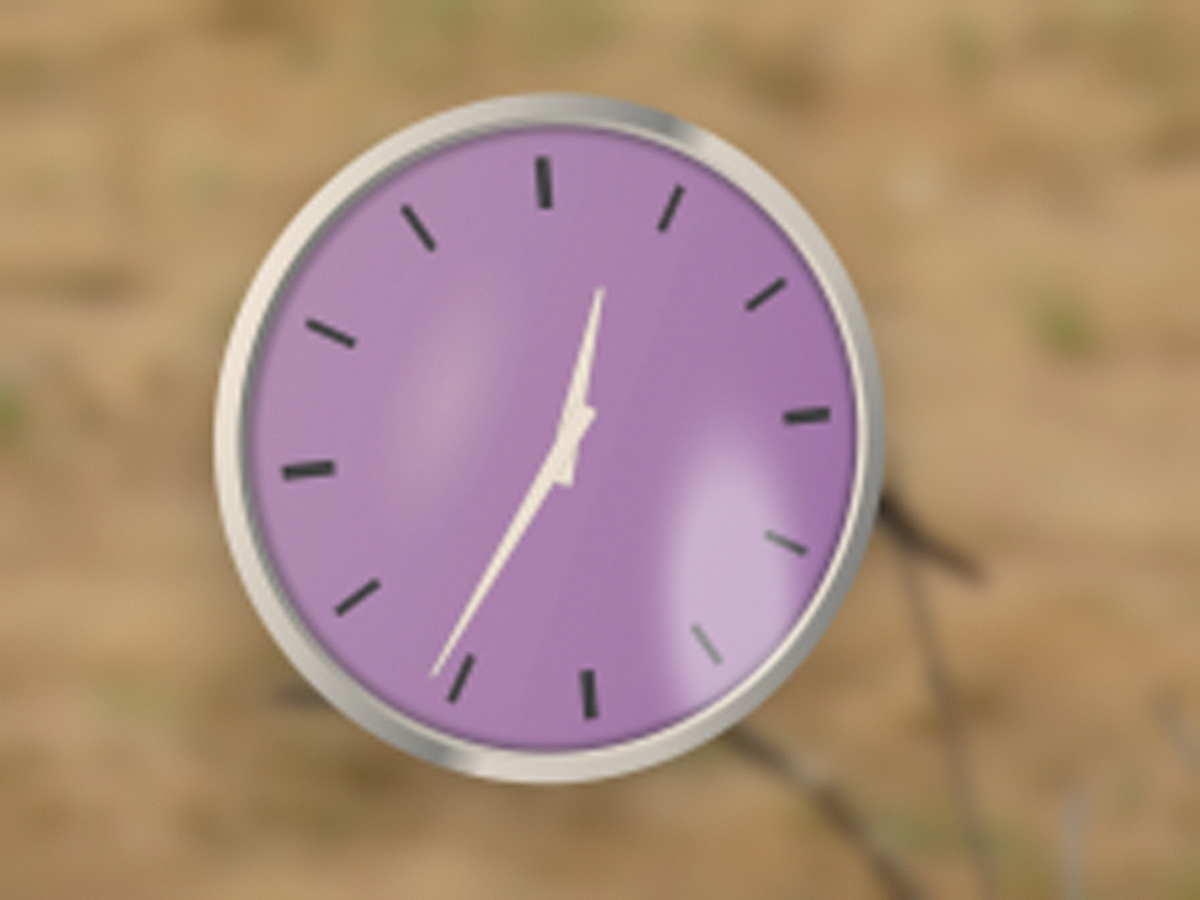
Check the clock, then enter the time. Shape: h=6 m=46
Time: h=12 m=36
